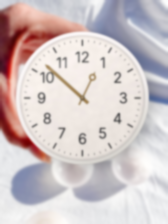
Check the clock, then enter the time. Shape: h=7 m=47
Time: h=12 m=52
